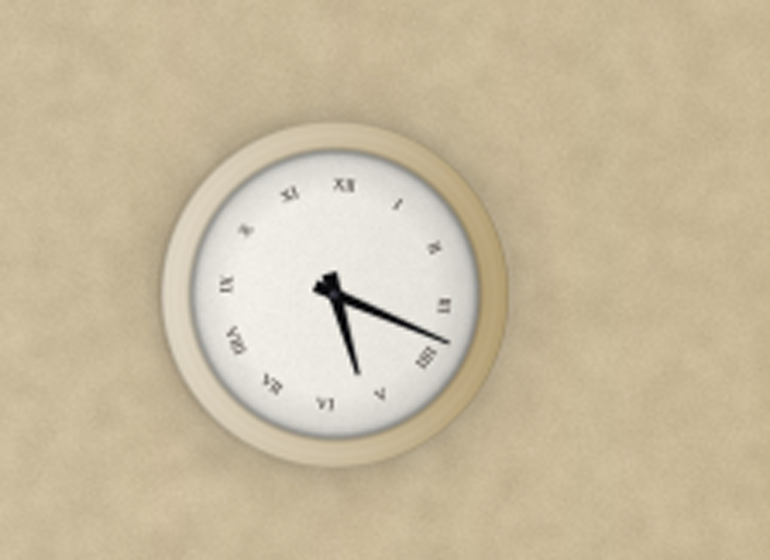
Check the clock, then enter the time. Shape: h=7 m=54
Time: h=5 m=18
